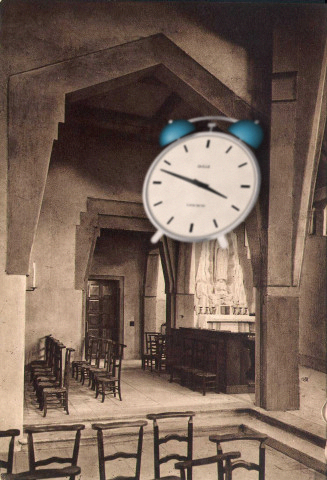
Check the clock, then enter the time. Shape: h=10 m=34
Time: h=3 m=48
